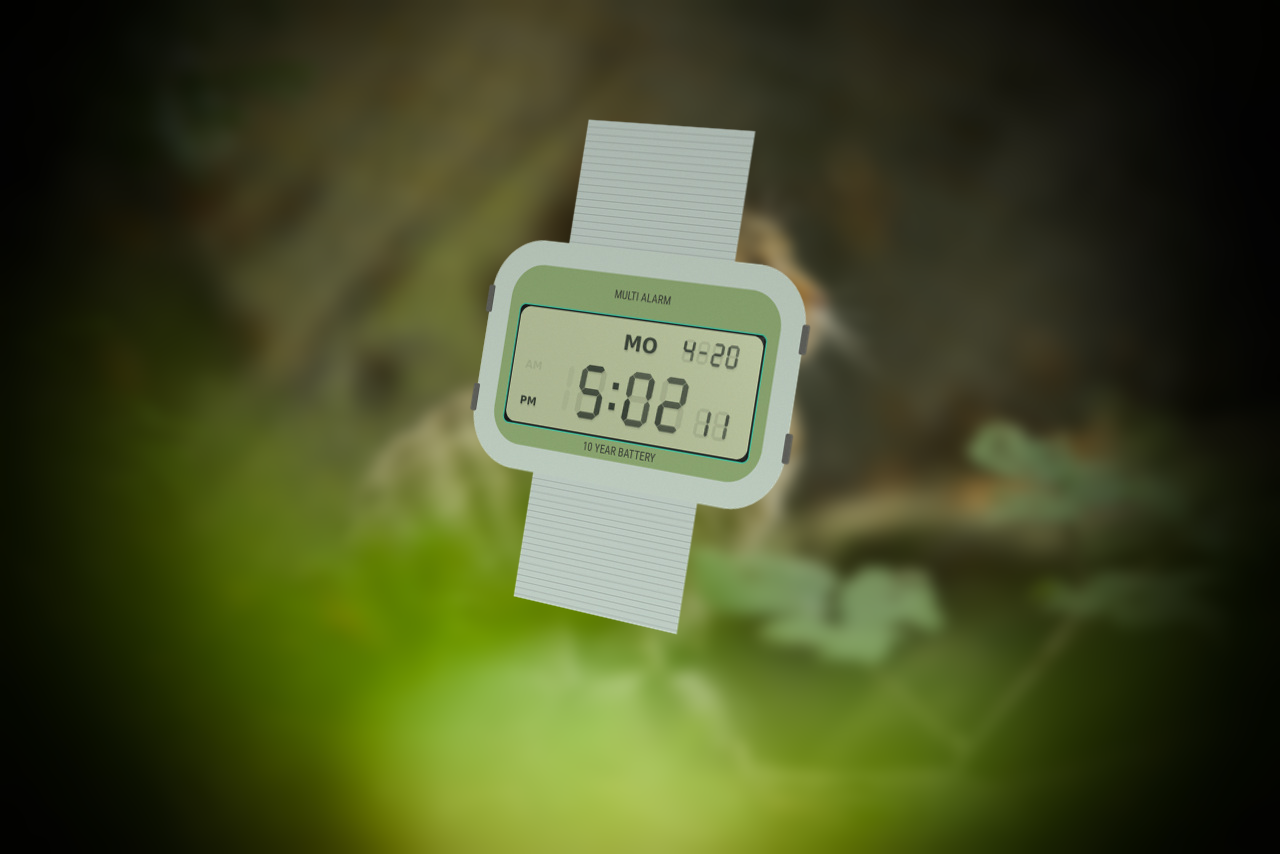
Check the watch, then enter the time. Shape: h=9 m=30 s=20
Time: h=5 m=2 s=11
